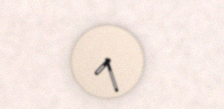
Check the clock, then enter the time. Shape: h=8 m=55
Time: h=7 m=27
